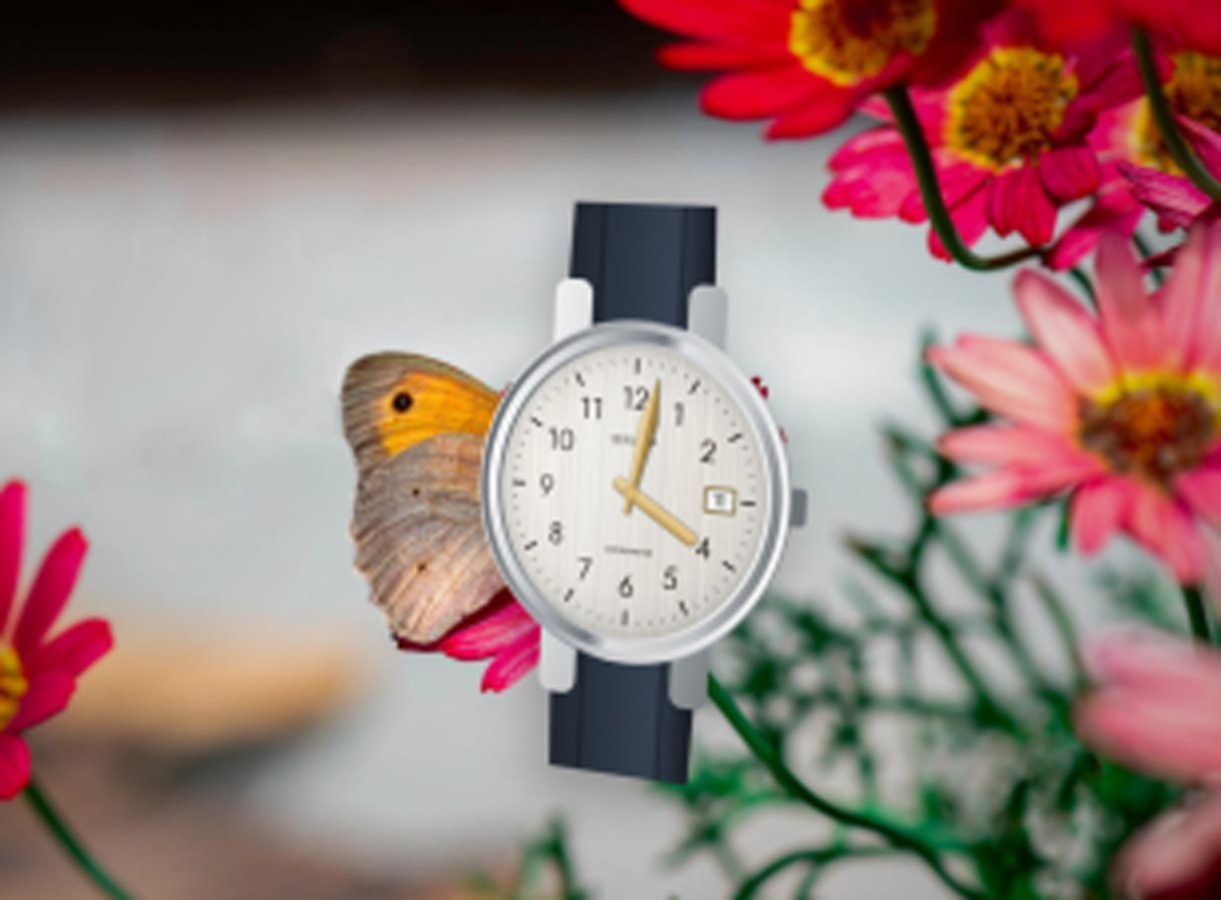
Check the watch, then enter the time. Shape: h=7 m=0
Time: h=4 m=2
